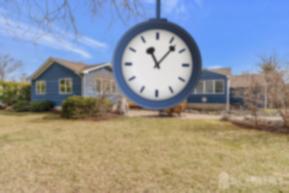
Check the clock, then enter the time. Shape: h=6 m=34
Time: h=11 m=7
